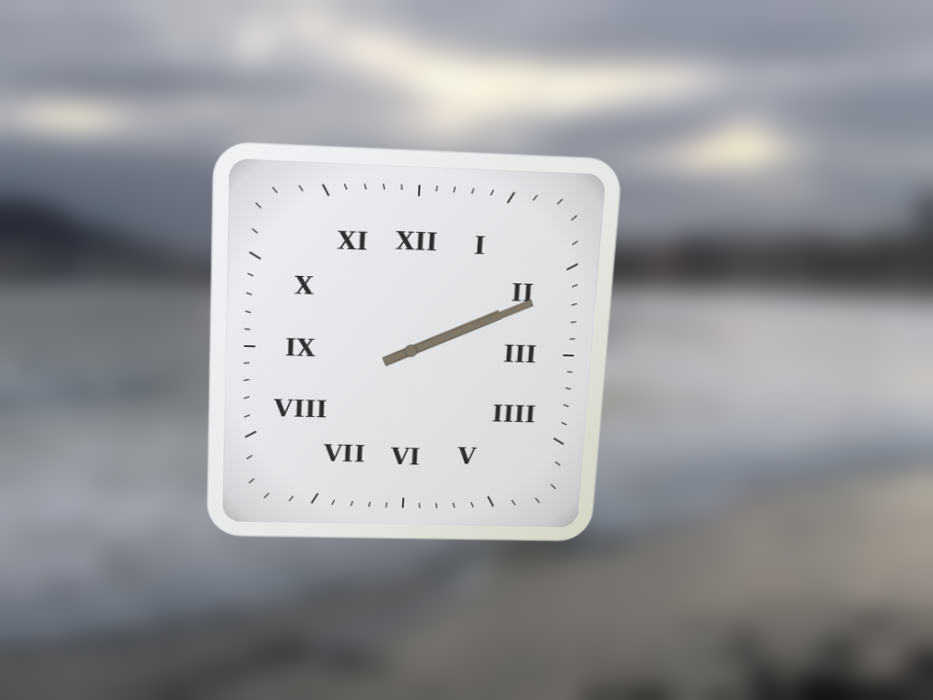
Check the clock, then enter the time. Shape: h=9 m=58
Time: h=2 m=11
